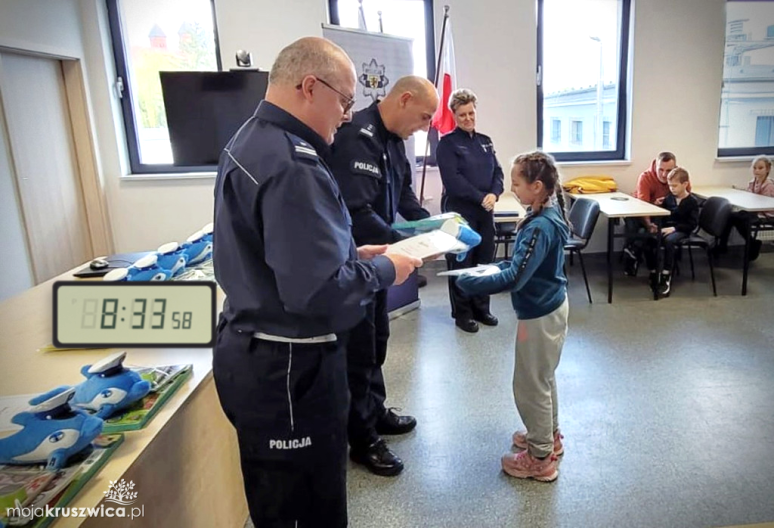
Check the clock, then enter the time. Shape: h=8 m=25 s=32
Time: h=8 m=33 s=58
